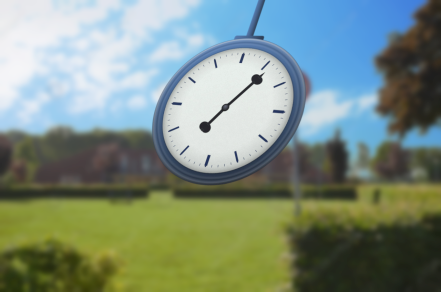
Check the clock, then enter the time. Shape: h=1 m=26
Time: h=7 m=6
